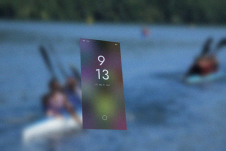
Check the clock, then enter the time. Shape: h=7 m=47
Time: h=9 m=13
